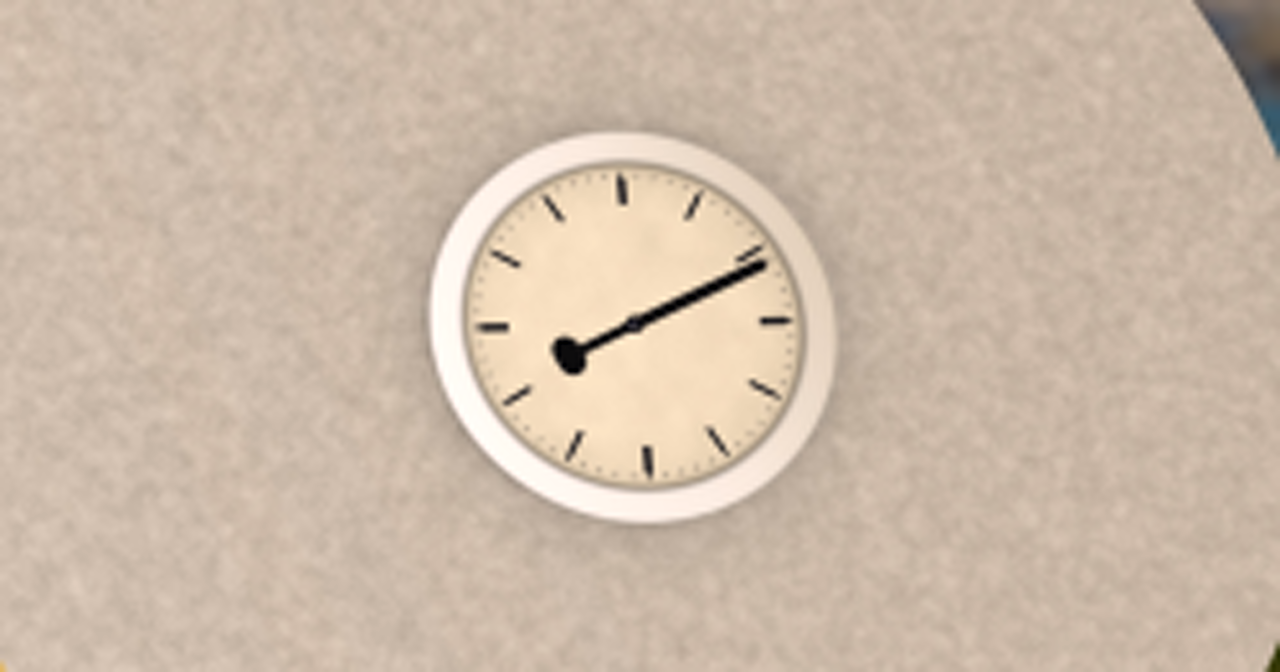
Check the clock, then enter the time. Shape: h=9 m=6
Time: h=8 m=11
